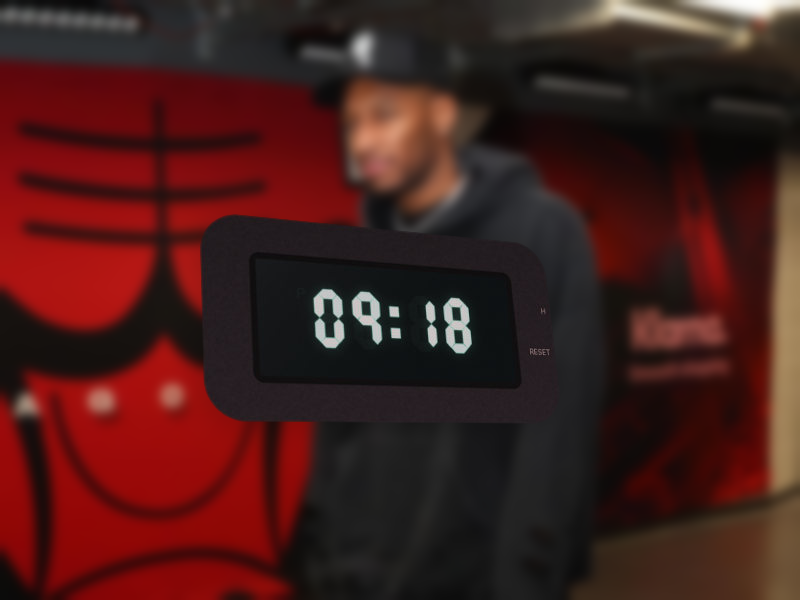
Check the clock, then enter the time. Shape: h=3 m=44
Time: h=9 m=18
